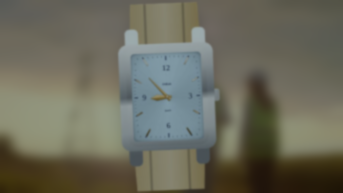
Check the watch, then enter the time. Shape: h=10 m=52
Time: h=8 m=53
